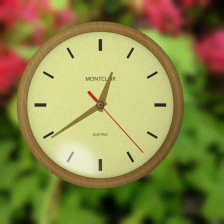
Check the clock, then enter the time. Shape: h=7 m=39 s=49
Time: h=12 m=39 s=23
